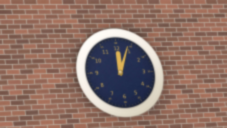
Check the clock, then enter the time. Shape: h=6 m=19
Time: h=12 m=4
